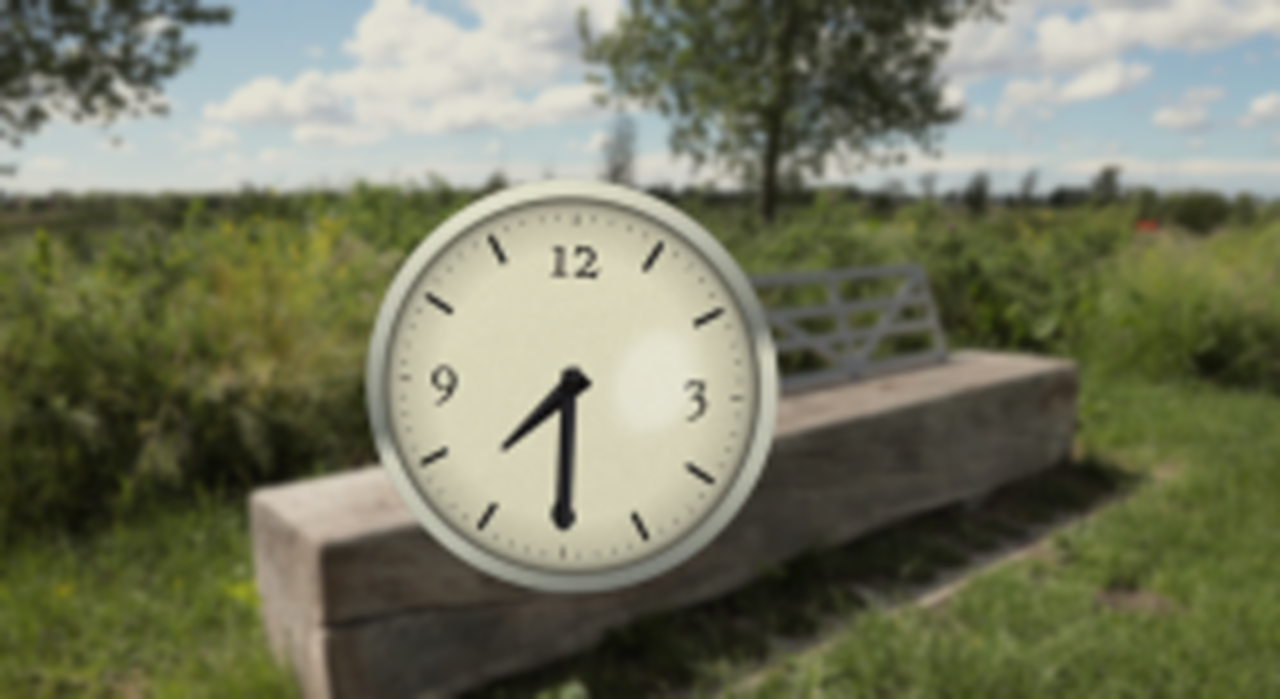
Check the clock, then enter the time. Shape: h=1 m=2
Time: h=7 m=30
